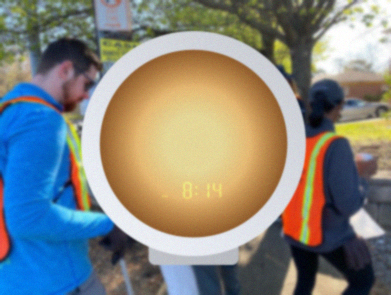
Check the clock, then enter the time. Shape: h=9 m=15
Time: h=8 m=14
